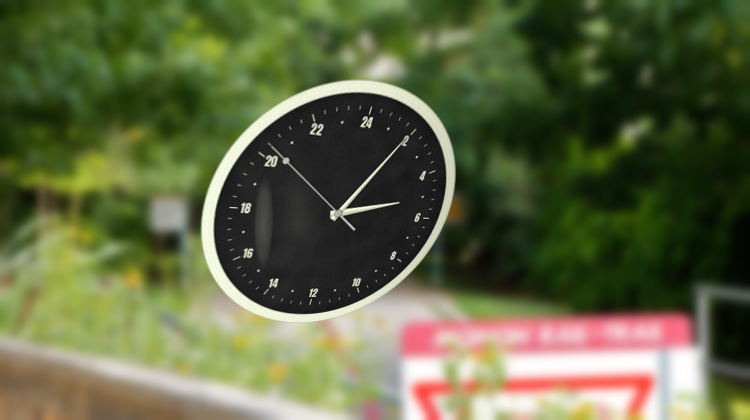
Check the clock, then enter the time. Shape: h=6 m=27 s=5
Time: h=5 m=4 s=51
